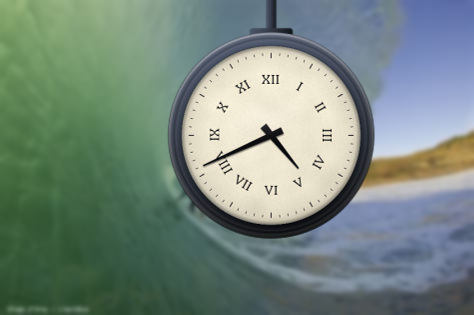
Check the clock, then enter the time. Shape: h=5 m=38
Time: h=4 m=41
